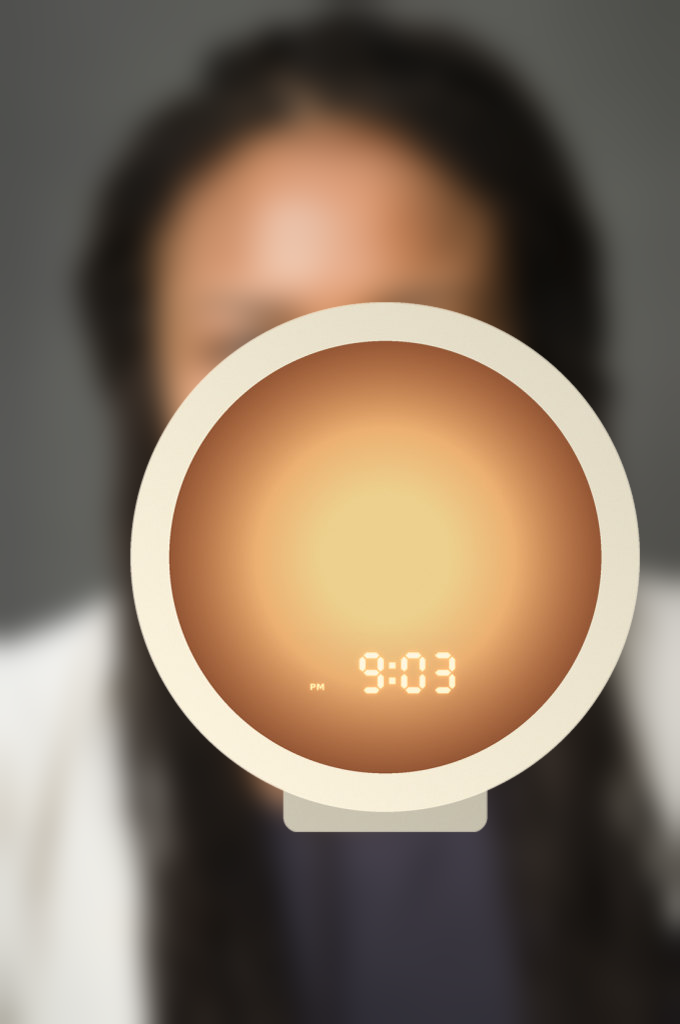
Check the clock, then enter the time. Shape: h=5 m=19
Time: h=9 m=3
